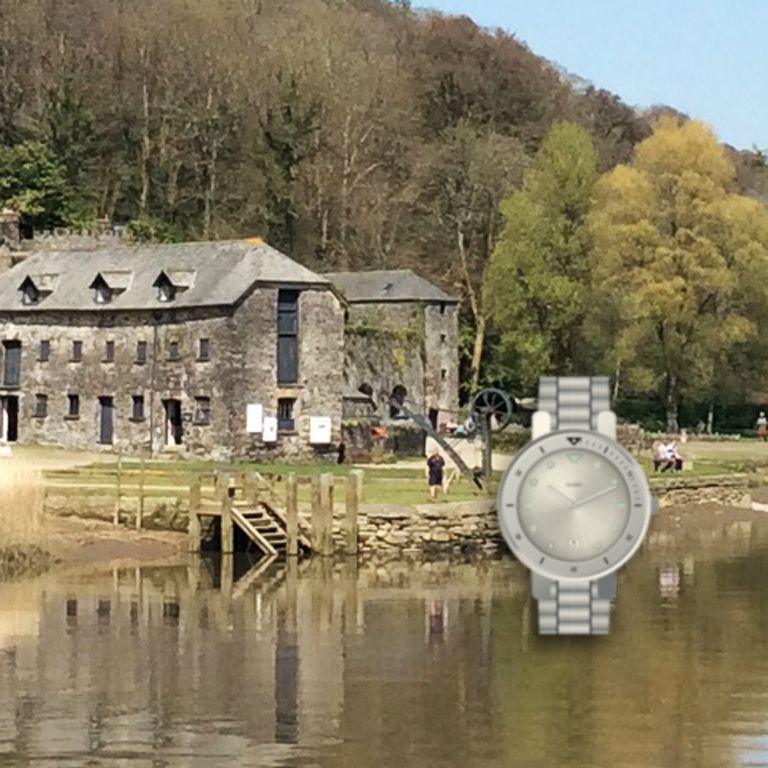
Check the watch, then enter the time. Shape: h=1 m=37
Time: h=10 m=11
